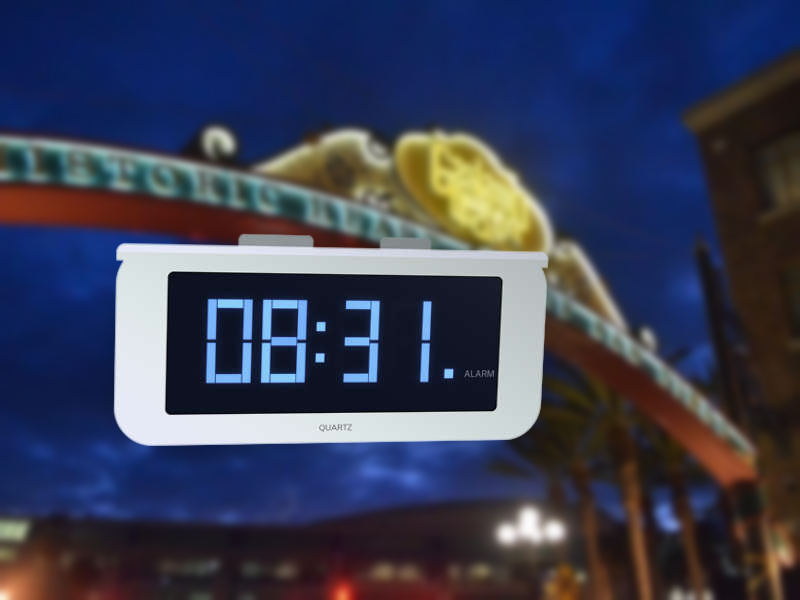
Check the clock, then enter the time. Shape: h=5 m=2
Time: h=8 m=31
